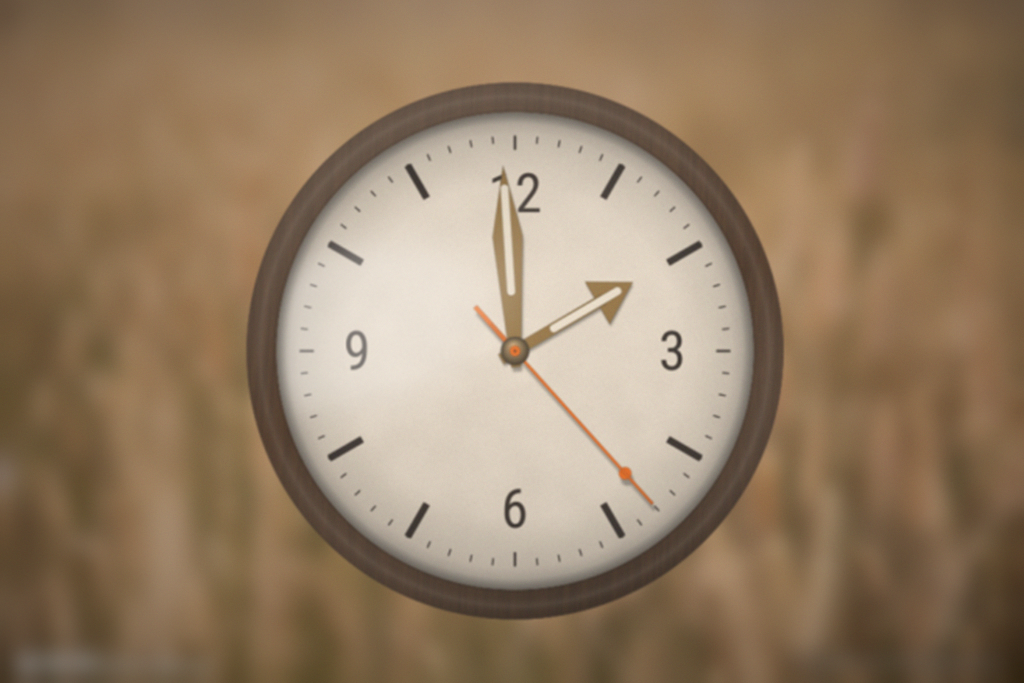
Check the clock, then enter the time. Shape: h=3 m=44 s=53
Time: h=1 m=59 s=23
